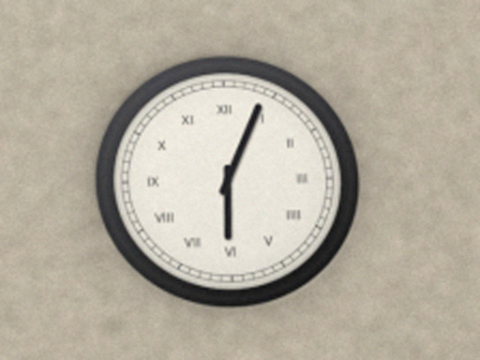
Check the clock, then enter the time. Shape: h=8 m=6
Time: h=6 m=4
